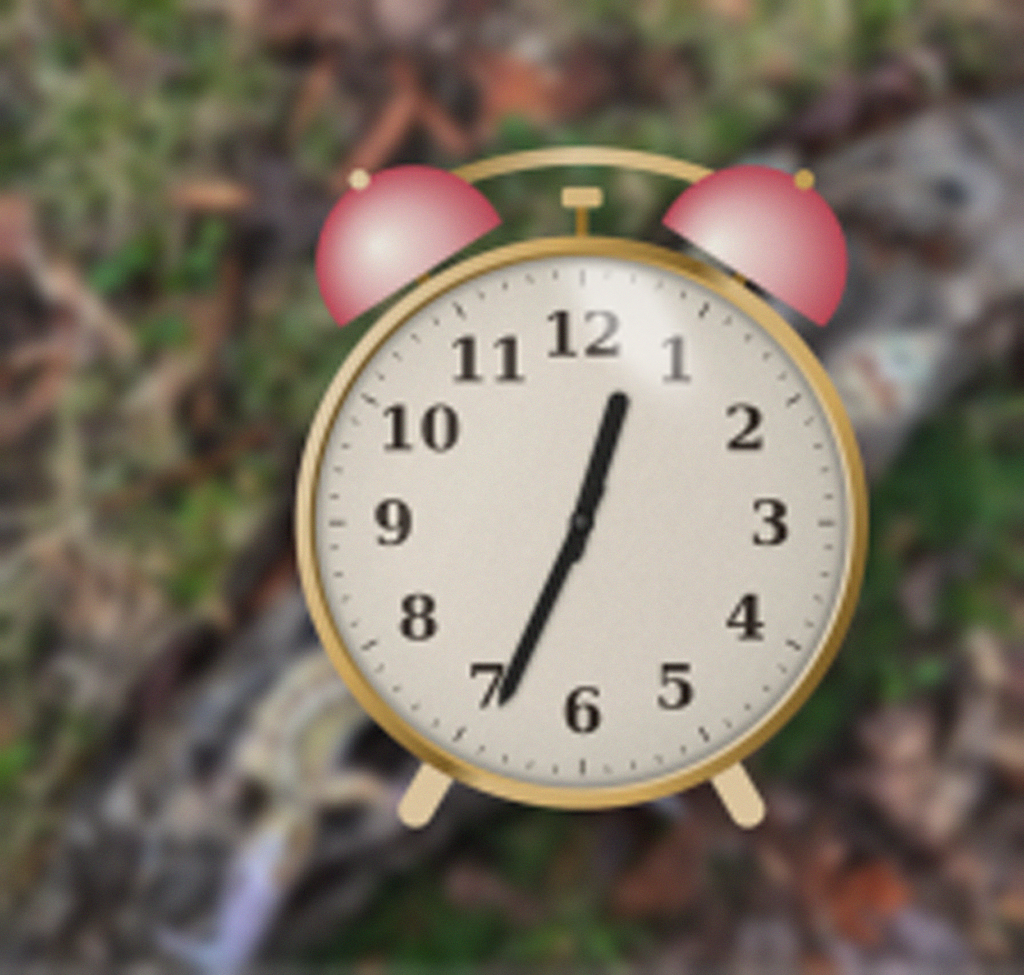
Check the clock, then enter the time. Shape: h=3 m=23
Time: h=12 m=34
